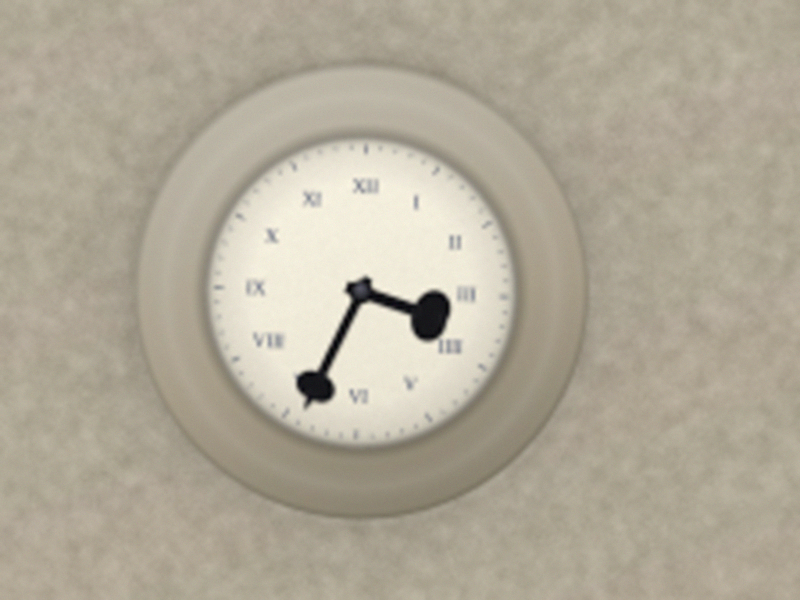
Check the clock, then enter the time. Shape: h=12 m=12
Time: h=3 m=34
